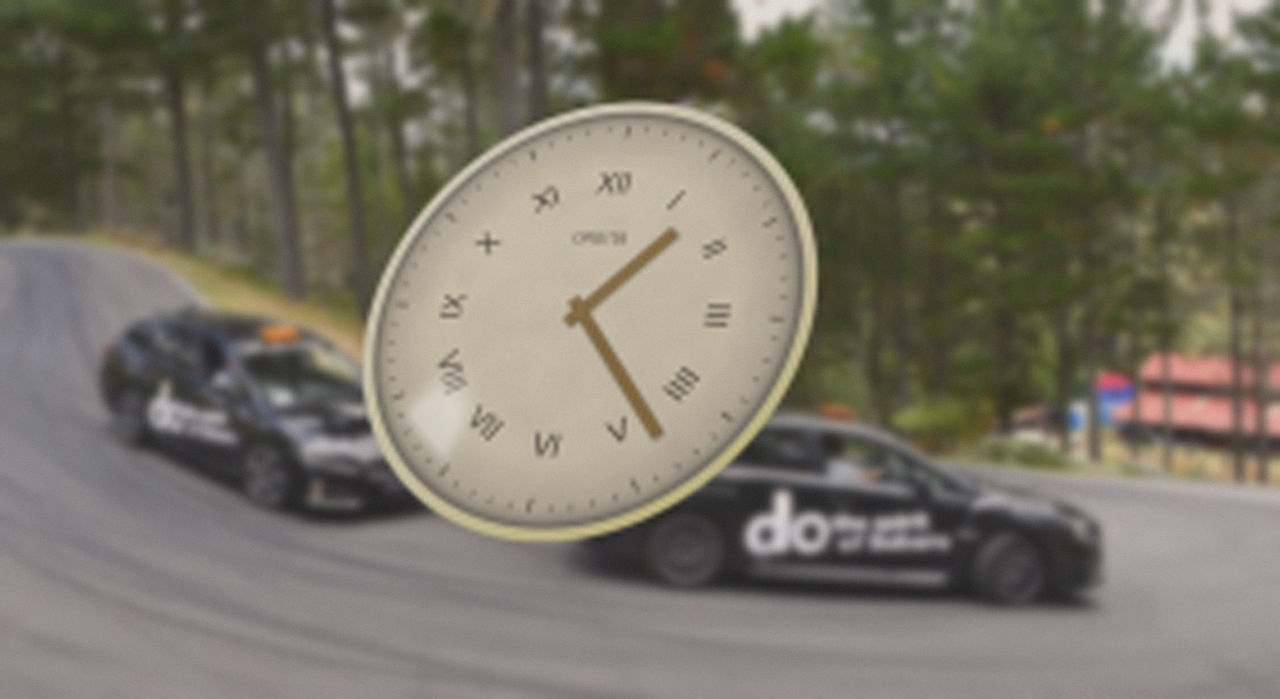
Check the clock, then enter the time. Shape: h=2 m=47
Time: h=1 m=23
